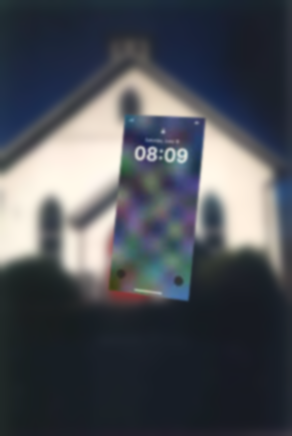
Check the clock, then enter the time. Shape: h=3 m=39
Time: h=8 m=9
